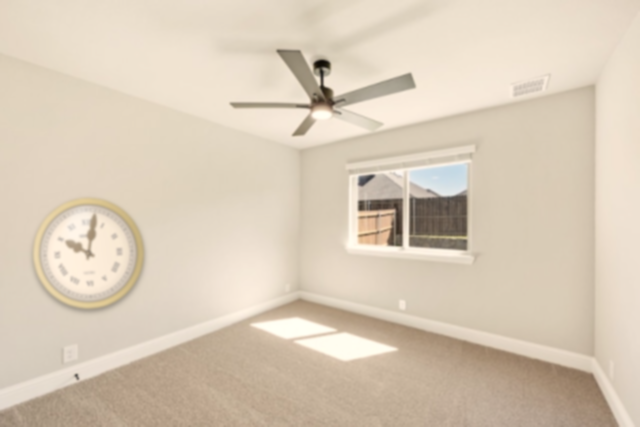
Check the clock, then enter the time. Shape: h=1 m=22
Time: h=10 m=2
